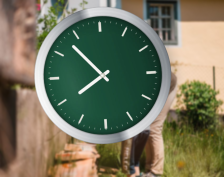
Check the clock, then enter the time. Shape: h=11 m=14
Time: h=7 m=53
